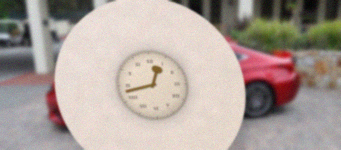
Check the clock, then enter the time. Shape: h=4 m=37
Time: h=12 m=43
